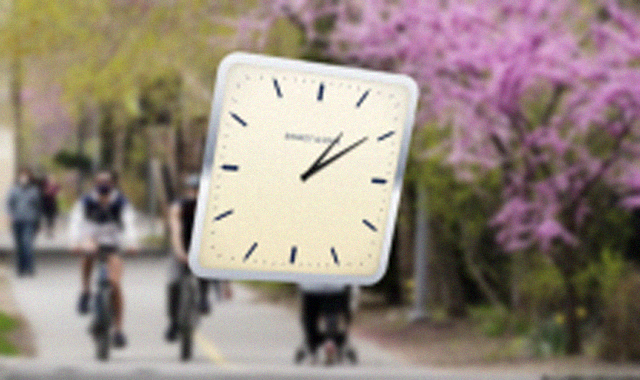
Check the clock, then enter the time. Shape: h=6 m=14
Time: h=1 m=9
